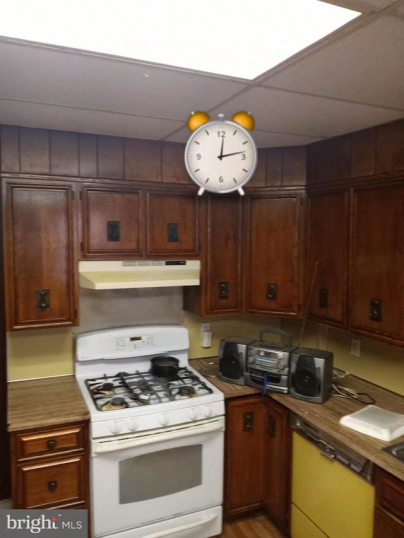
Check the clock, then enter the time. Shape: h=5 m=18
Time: h=12 m=13
